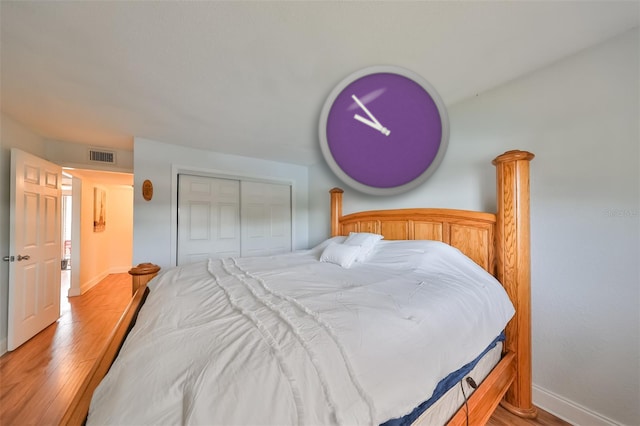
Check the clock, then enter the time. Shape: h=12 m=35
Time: h=9 m=53
